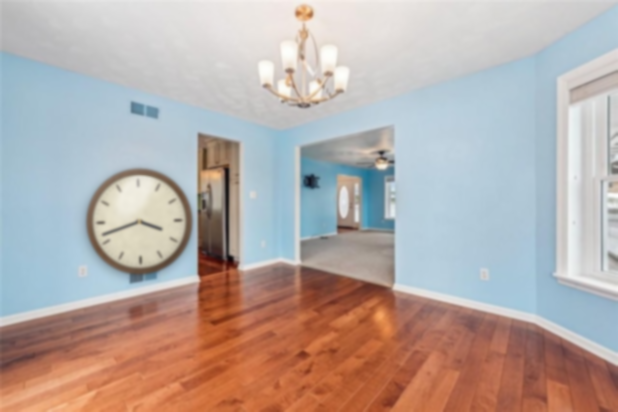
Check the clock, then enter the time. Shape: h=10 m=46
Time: h=3 m=42
